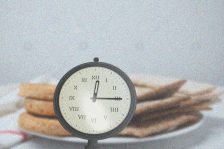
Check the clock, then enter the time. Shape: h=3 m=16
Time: h=12 m=15
